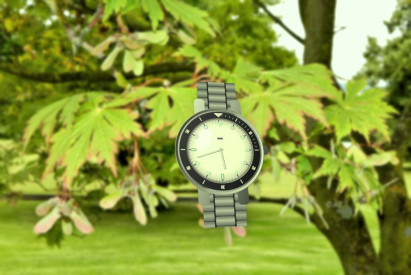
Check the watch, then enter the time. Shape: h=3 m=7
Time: h=5 m=42
